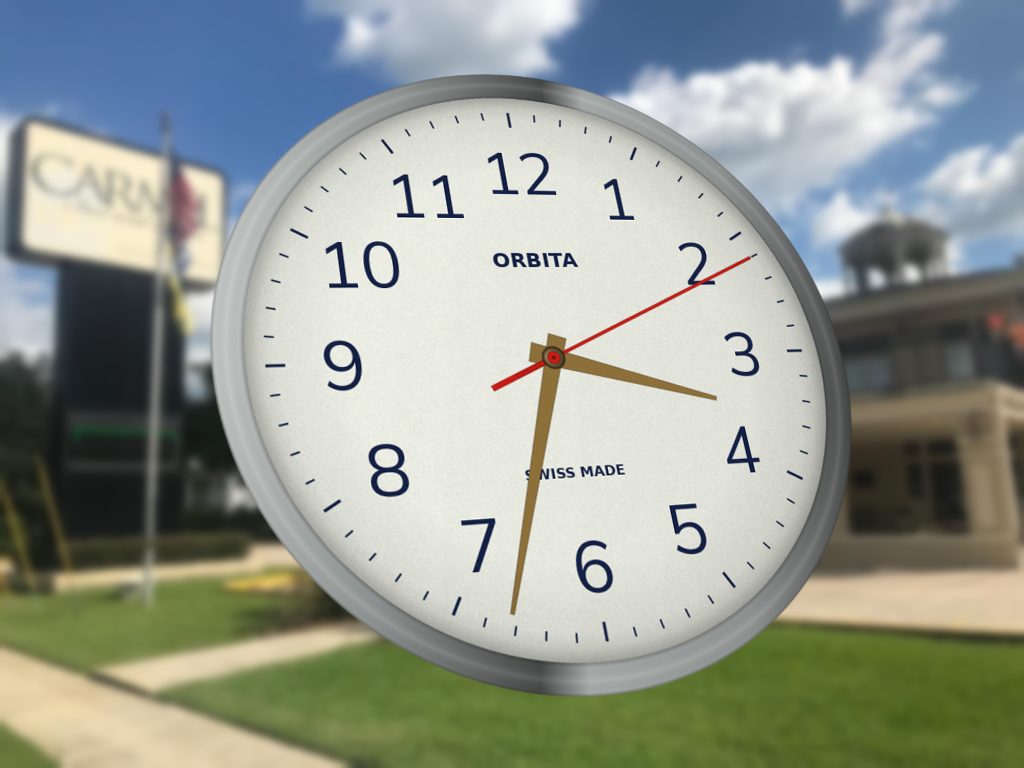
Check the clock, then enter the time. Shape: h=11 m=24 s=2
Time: h=3 m=33 s=11
